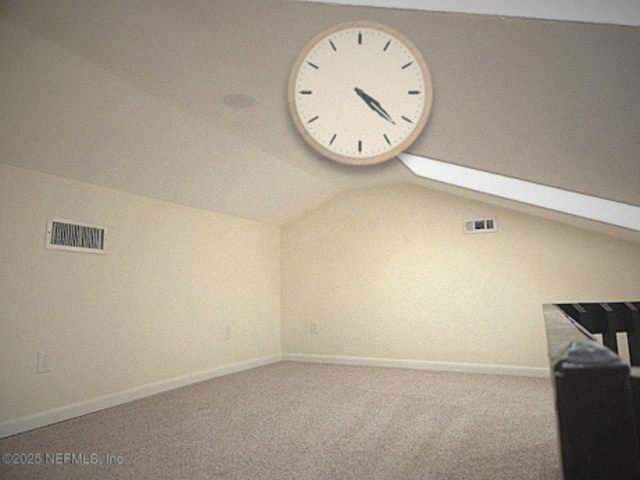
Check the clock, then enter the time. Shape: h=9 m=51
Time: h=4 m=22
